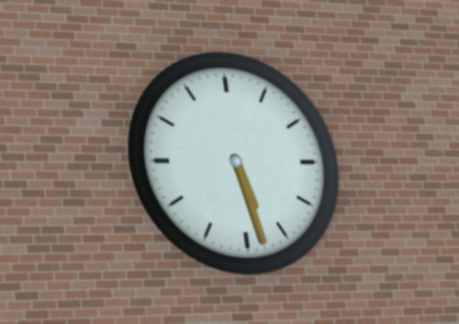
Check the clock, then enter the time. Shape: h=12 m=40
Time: h=5 m=28
